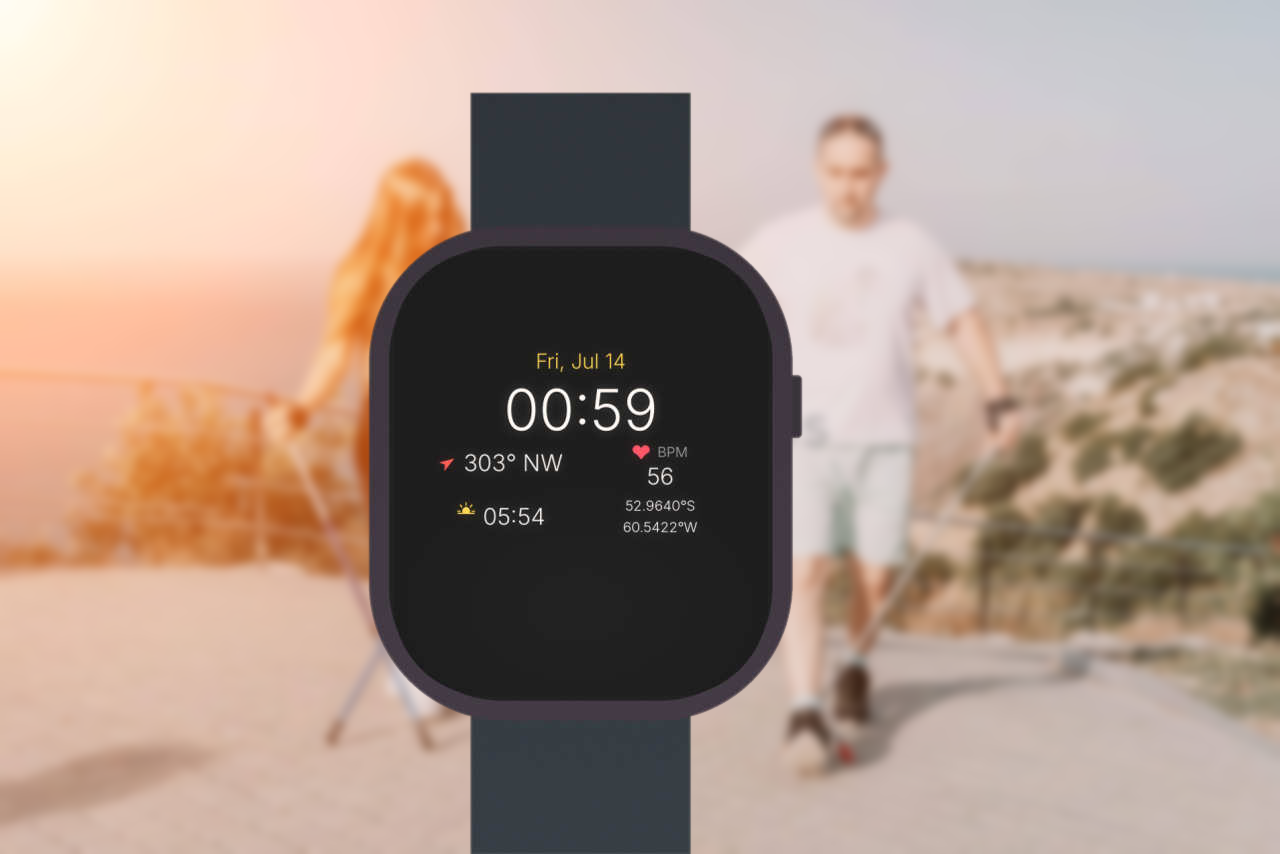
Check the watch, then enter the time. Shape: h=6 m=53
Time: h=0 m=59
